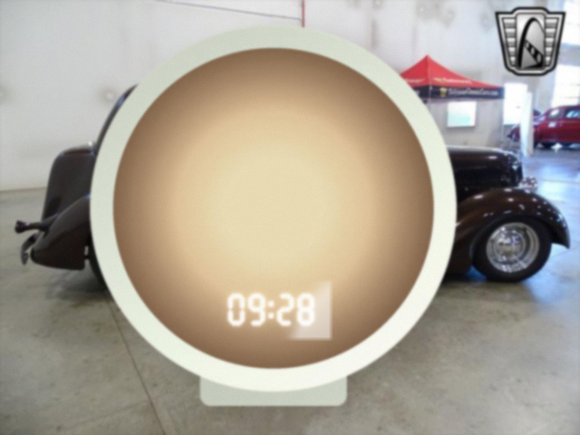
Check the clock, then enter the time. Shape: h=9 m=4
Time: h=9 m=28
